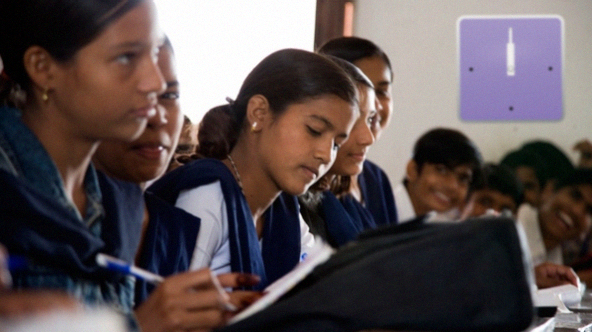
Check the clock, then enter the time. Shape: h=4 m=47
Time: h=12 m=0
